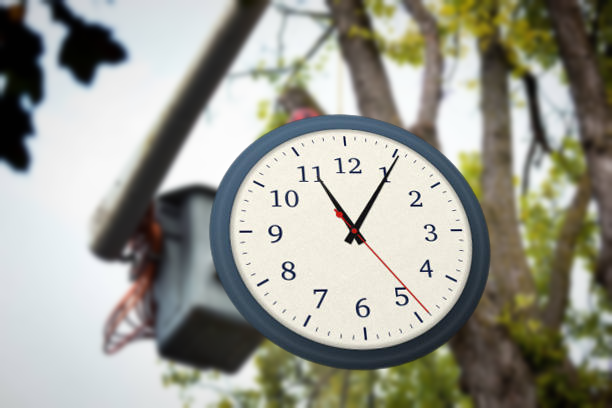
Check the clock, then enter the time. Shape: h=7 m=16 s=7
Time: h=11 m=5 s=24
